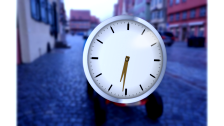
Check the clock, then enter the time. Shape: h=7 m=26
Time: h=6 m=31
